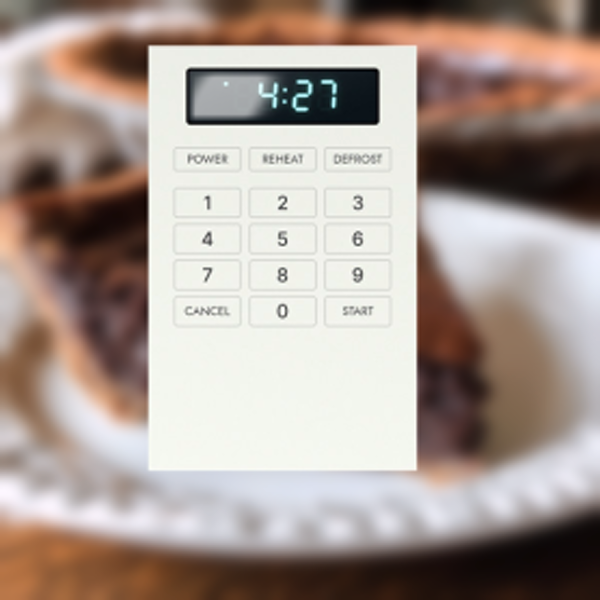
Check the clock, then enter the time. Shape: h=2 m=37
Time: h=4 m=27
